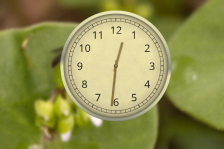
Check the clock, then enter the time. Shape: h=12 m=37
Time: h=12 m=31
